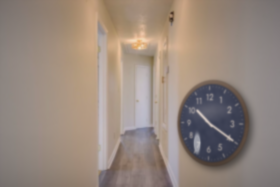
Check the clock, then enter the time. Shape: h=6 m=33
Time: h=10 m=20
